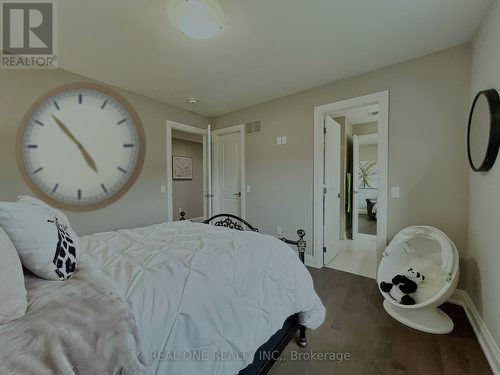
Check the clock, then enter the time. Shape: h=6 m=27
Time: h=4 m=53
